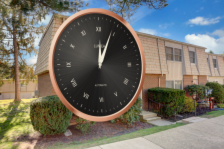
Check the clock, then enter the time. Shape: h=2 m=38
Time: h=12 m=4
